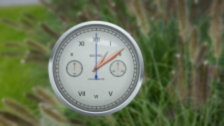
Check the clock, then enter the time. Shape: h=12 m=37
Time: h=1 m=9
